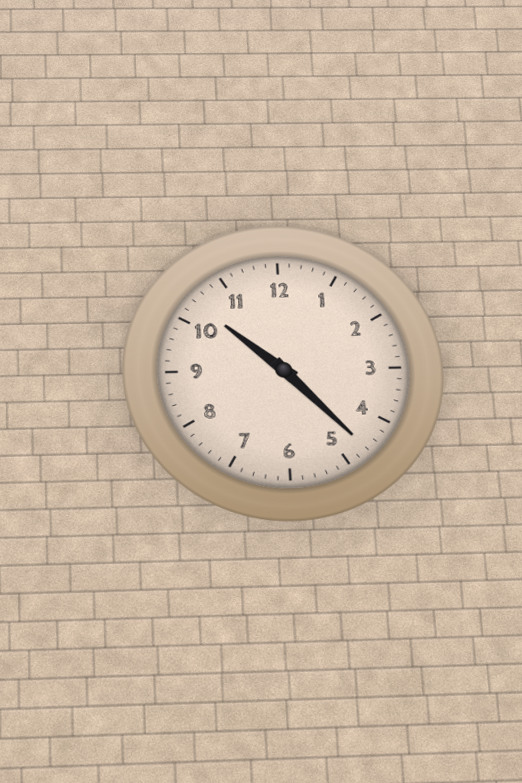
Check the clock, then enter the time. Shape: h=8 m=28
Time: h=10 m=23
